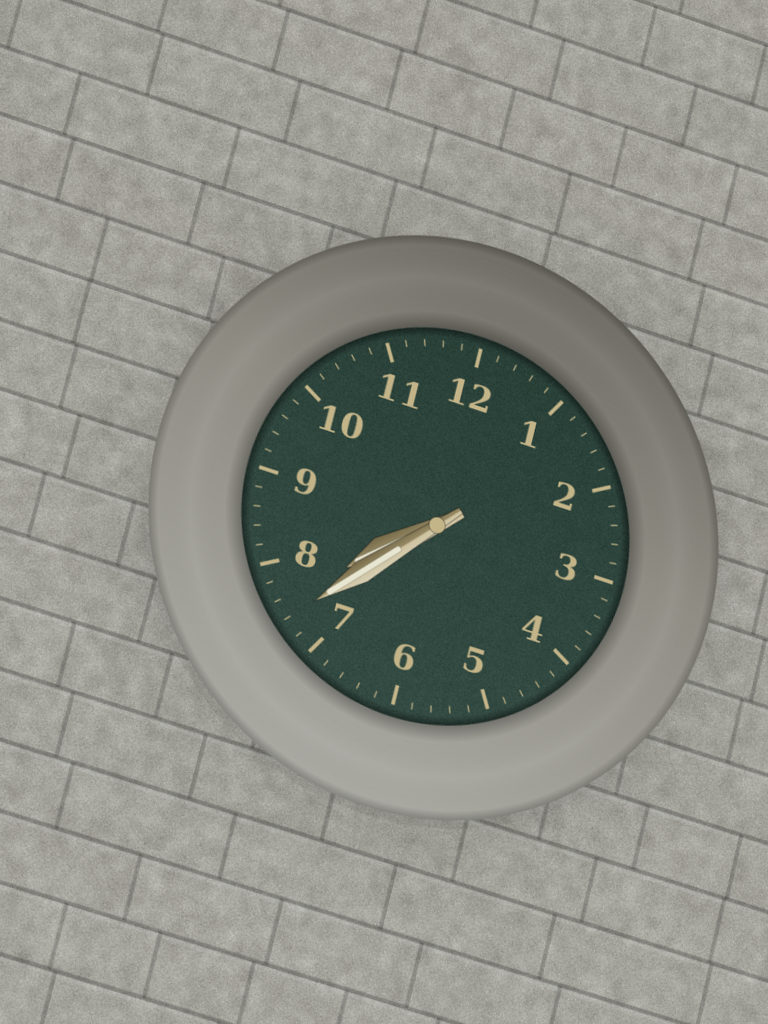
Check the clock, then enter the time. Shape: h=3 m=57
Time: h=7 m=37
